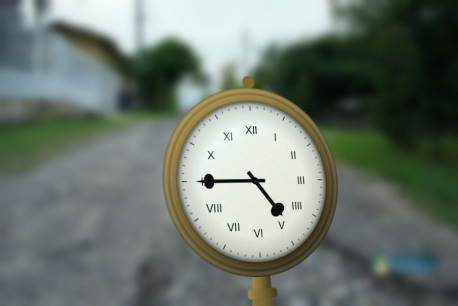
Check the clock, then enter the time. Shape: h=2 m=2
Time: h=4 m=45
